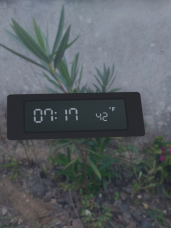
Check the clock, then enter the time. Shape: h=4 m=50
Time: h=7 m=17
